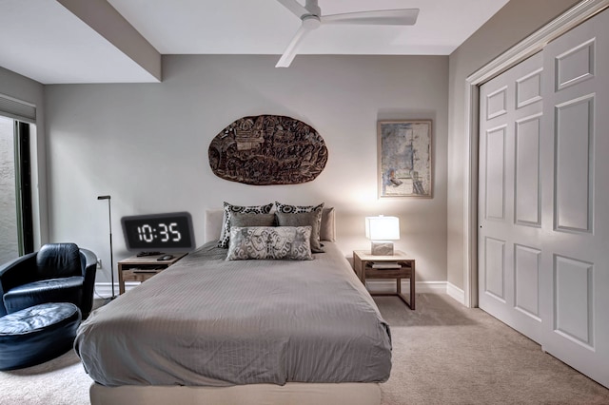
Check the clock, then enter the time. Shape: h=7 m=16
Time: h=10 m=35
